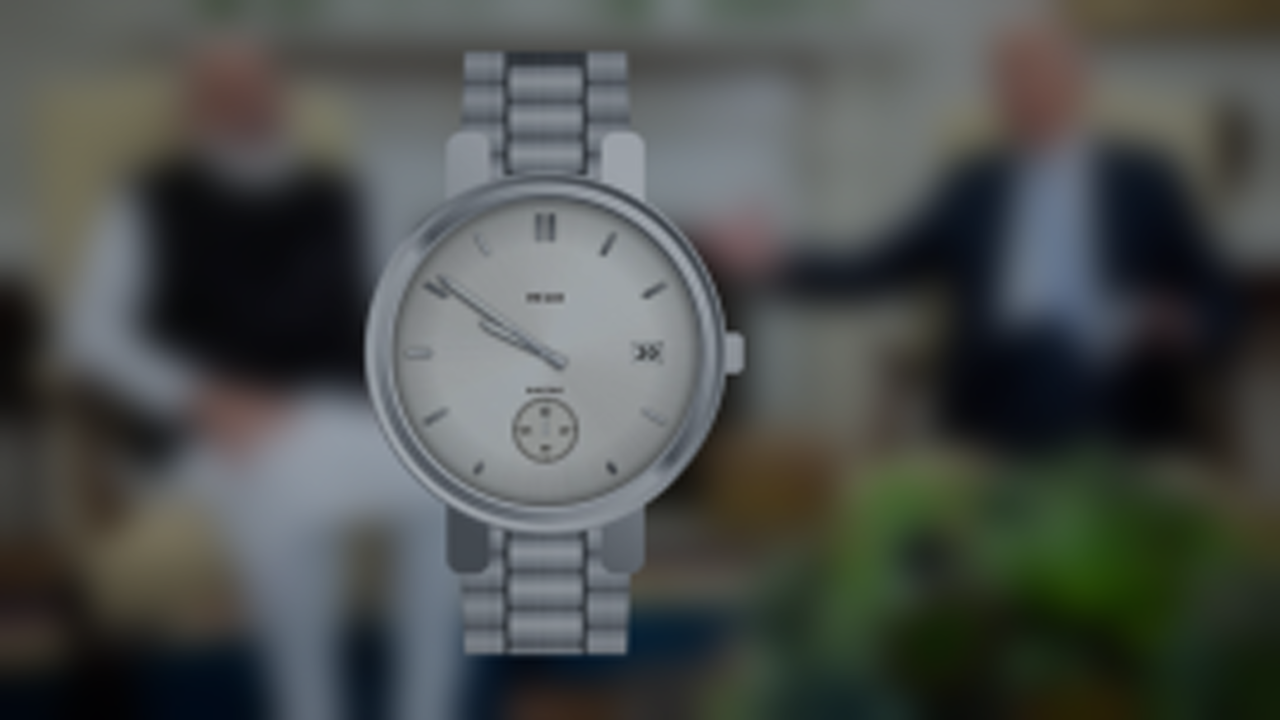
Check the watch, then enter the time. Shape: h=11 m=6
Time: h=9 m=51
